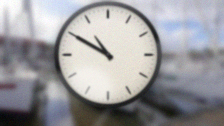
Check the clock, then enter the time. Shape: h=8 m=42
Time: h=10 m=50
